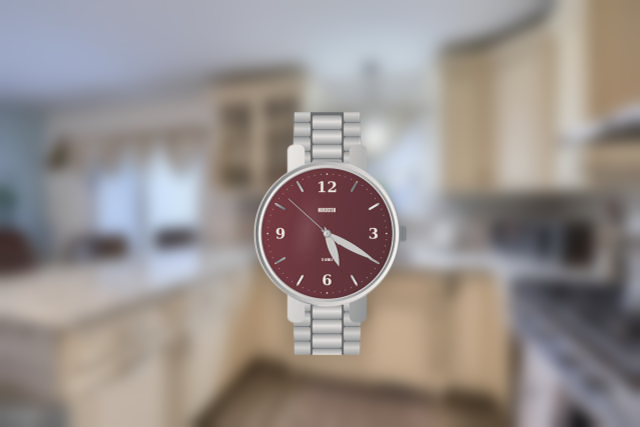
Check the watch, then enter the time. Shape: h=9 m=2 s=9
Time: h=5 m=19 s=52
